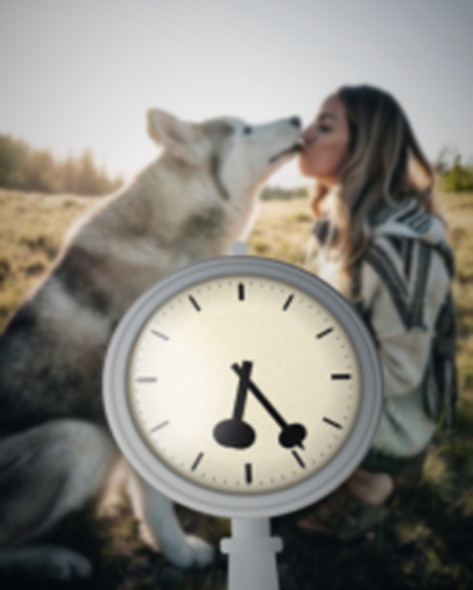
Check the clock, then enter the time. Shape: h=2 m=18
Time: h=6 m=24
